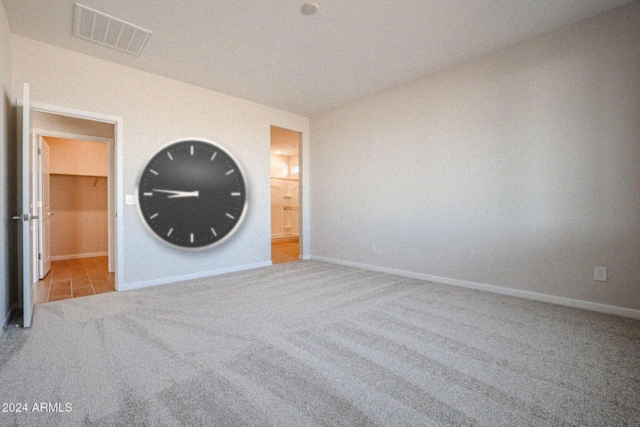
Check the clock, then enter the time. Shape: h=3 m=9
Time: h=8 m=46
